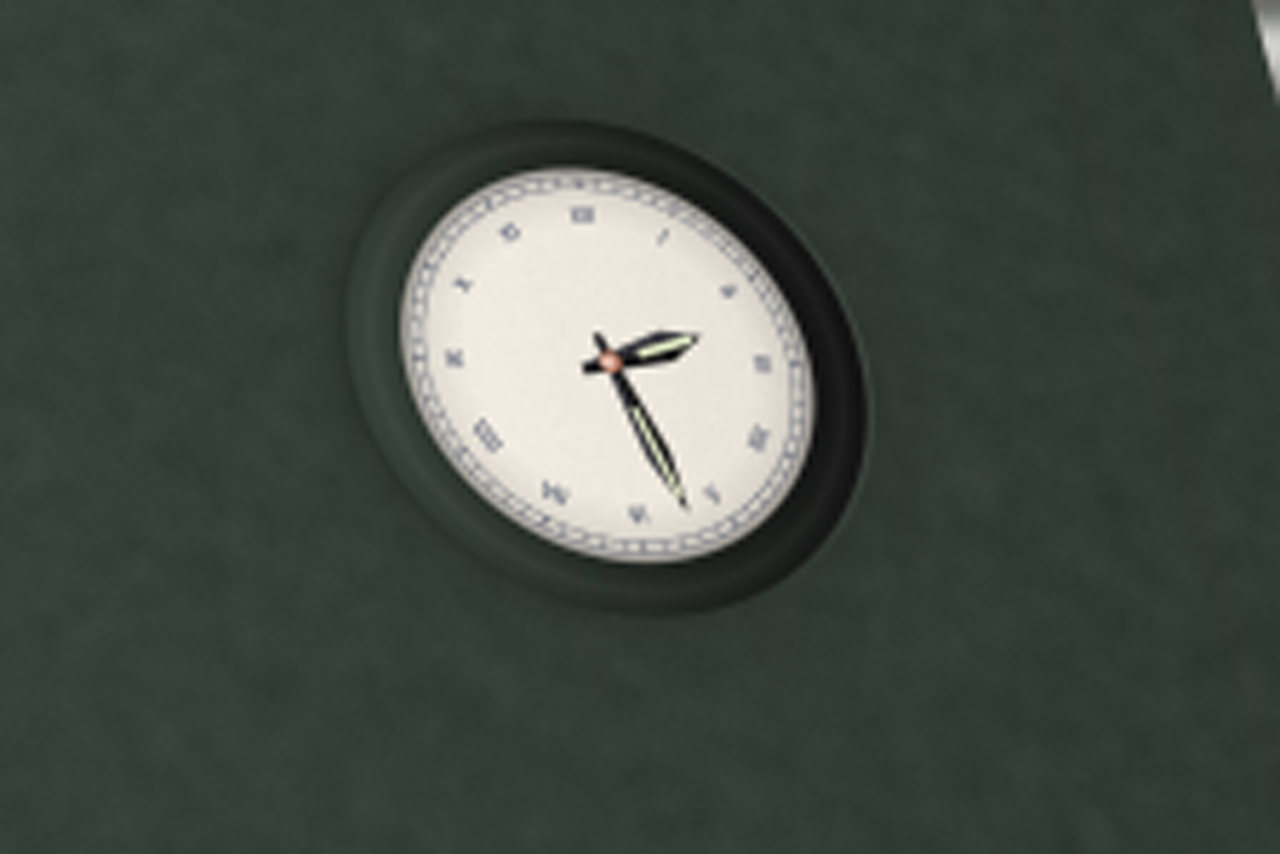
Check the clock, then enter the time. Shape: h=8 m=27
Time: h=2 m=27
